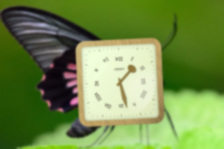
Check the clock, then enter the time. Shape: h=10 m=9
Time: h=1 m=28
